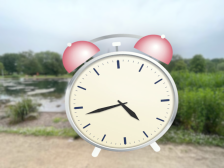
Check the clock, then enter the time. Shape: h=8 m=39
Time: h=4 m=43
